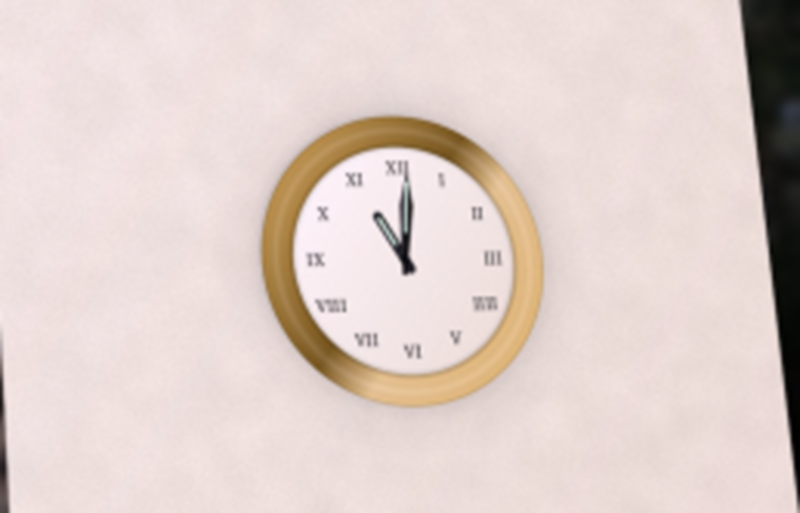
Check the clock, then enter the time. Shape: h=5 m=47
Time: h=11 m=1
